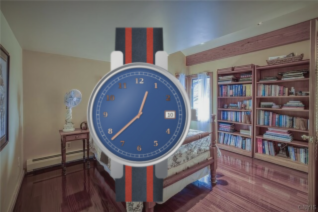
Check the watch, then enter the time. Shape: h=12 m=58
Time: h=12 m=38
